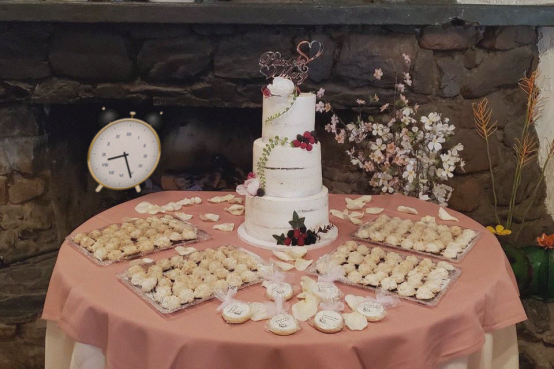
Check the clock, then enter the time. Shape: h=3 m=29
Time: h=8 m=26
